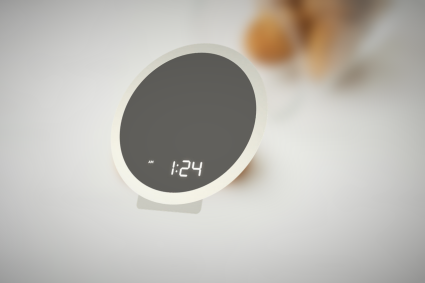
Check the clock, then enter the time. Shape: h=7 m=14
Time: h=1 m=24
